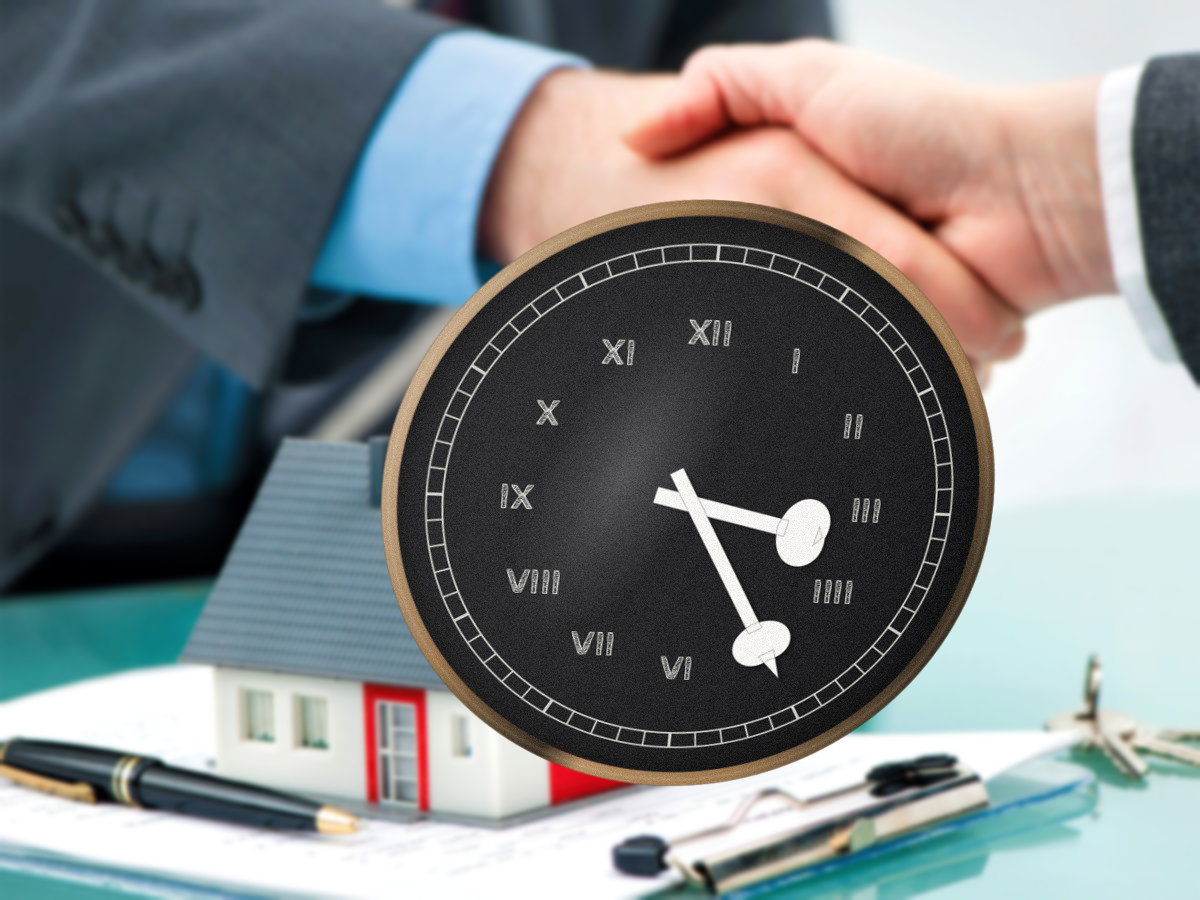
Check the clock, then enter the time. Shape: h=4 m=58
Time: h=3 m=25
